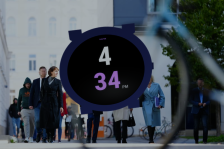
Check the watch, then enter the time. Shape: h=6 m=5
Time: h=4 m=34
